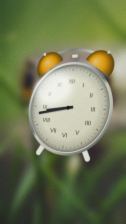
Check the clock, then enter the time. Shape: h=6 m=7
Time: h=8 m=43
